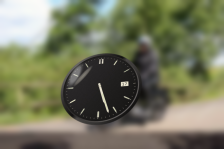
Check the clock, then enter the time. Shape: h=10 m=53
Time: h=5 m=27
